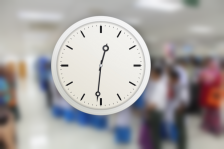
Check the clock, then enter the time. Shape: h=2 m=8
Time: h=12 m=31
